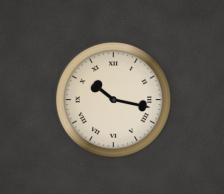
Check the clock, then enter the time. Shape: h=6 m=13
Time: h=10 m=17
